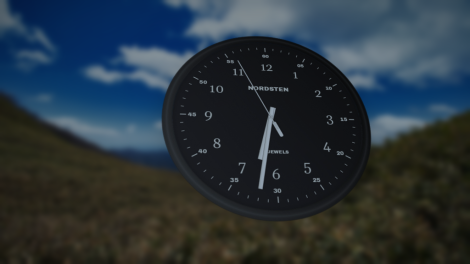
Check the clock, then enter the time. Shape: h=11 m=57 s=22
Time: h=6 m=31 s=56
